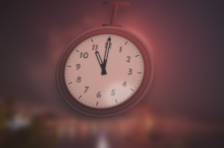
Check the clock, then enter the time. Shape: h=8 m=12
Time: h=11 m=0
